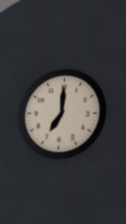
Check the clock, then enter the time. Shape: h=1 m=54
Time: h=7 m=0
